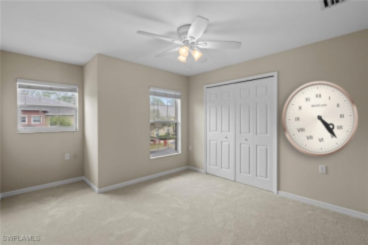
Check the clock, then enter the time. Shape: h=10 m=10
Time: h=4 m=24
